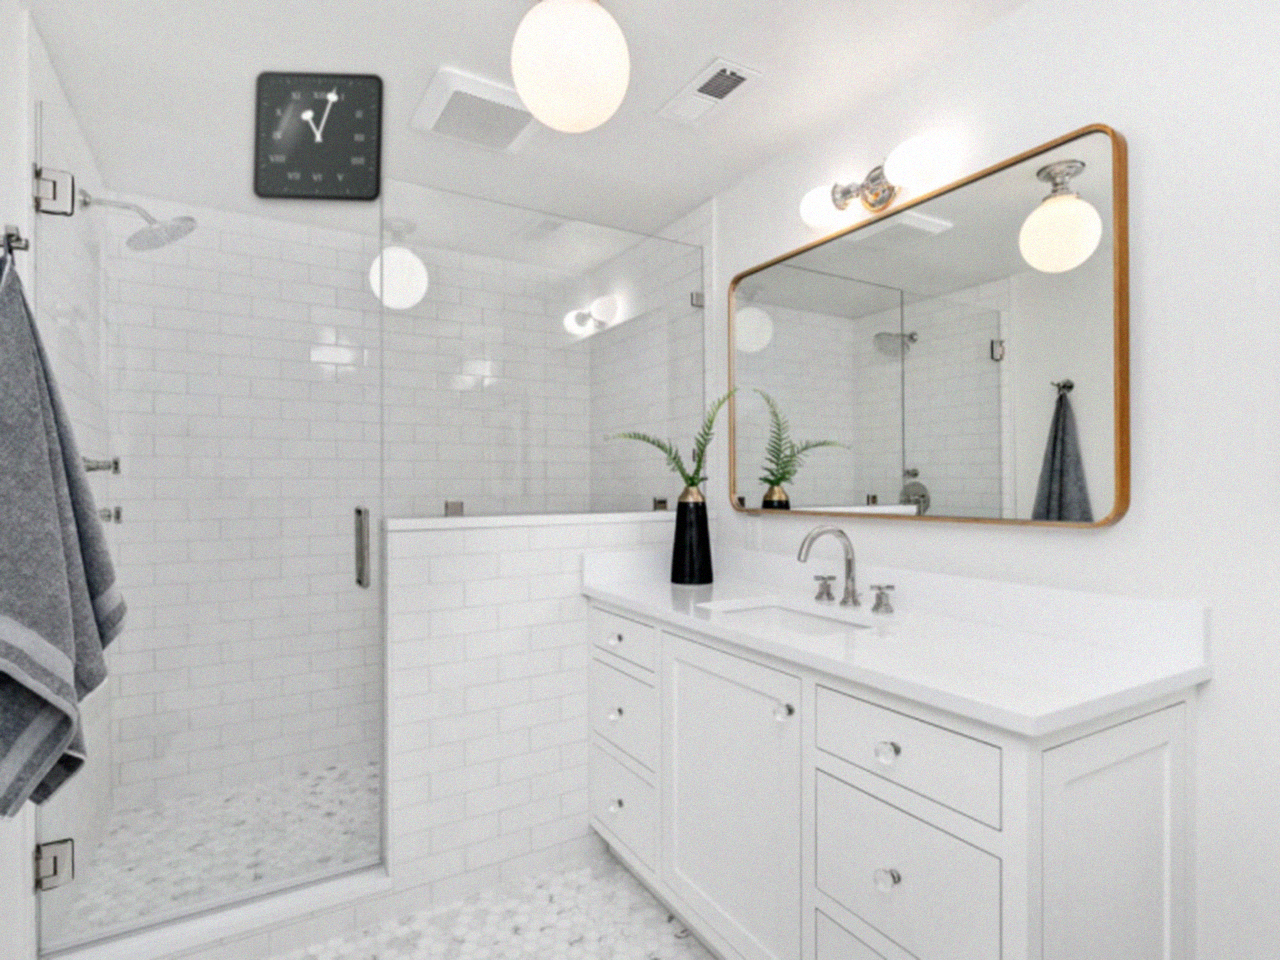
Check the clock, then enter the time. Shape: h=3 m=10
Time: h=11 m=3
